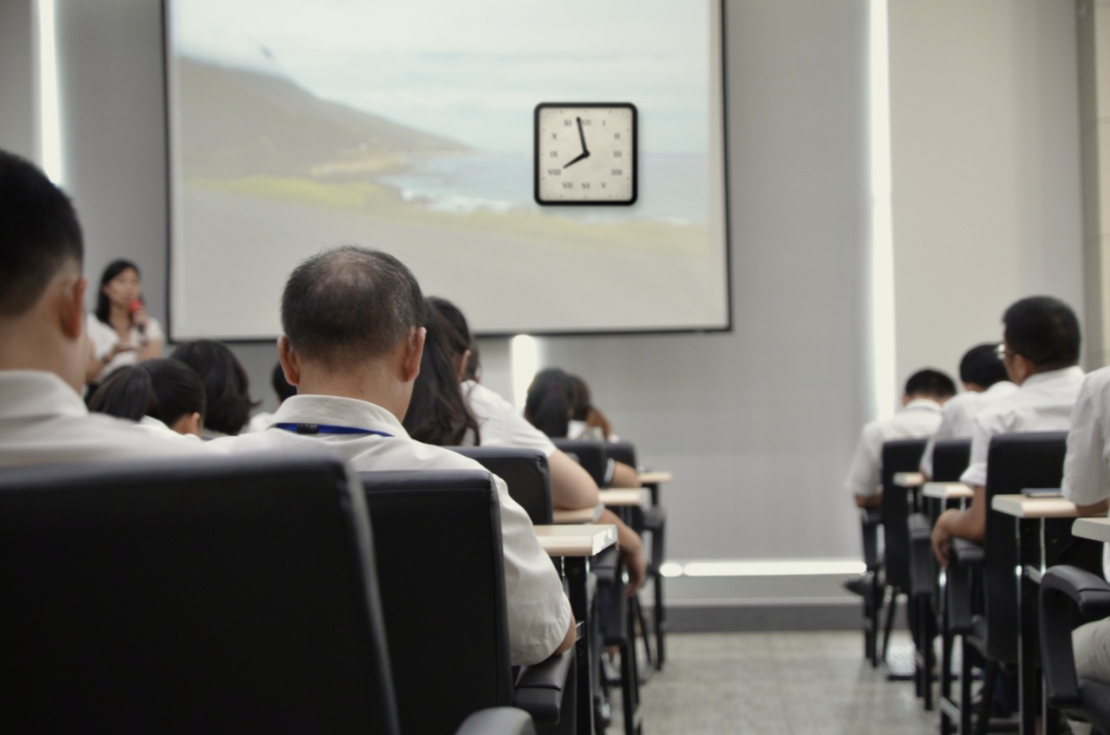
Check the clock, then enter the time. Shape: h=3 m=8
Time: h=7 m=58
